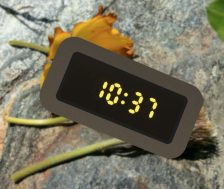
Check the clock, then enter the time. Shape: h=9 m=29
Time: h=10 m=37
